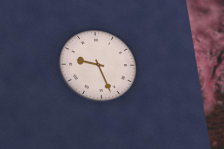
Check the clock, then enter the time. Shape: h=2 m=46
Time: h=9 m=27
